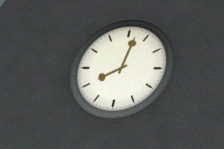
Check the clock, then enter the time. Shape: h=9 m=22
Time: h=8 m=2
